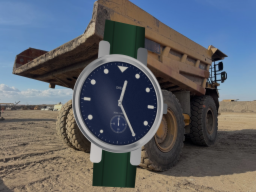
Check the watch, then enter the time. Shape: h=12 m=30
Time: h=12 m=25
